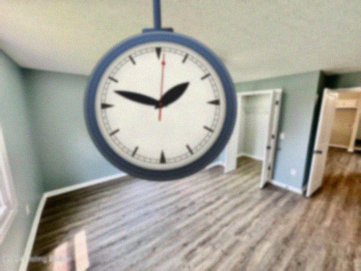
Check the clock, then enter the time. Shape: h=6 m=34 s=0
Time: h=1 m=48 s=1
